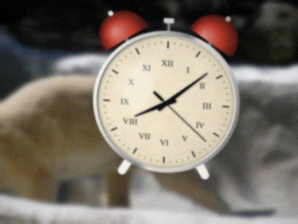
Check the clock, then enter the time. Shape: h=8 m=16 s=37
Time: h=8 m=8 s=22
